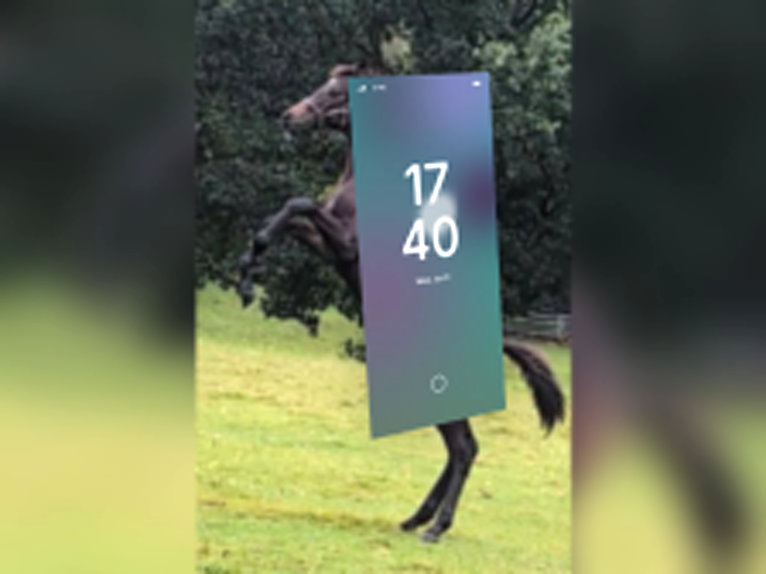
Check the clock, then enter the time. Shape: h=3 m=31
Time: h=17 m=40
